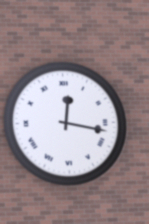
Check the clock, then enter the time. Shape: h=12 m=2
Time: h=12 m=17
